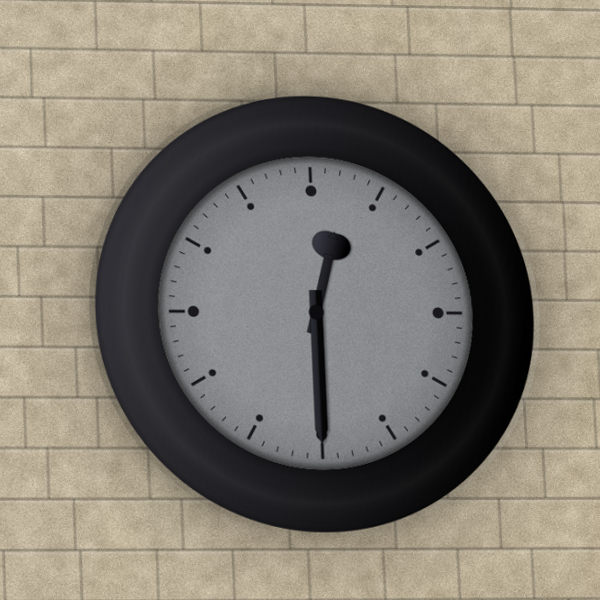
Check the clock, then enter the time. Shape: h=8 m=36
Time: h=12 m=30
